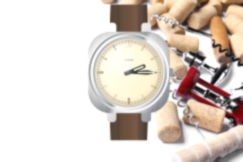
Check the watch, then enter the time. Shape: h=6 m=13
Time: h=2 m=15
